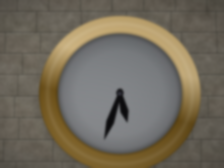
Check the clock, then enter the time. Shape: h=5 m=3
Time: h=5 m=33
